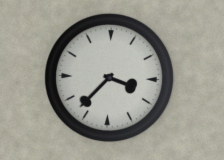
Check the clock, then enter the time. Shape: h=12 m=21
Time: h=3 m=37
